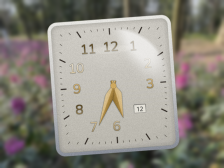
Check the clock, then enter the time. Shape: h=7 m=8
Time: h=5 m=34
